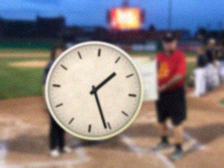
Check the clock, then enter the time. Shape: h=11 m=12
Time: h=1 m=26
